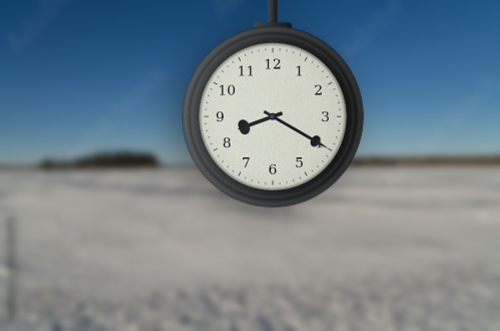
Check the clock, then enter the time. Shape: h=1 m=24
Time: h=8 m=20
